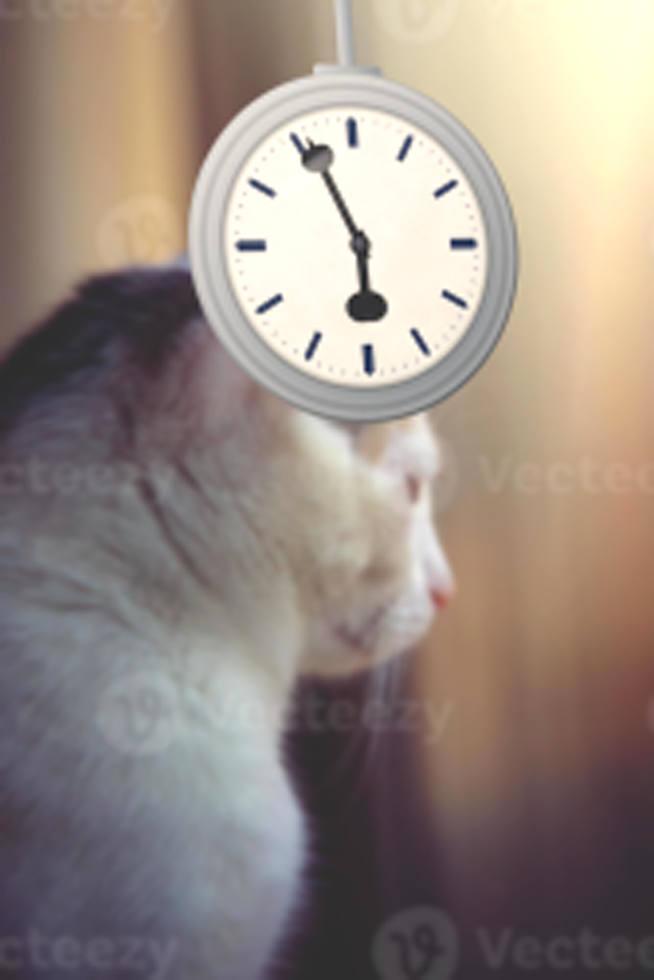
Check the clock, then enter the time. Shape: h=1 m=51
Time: h=5 m=56
